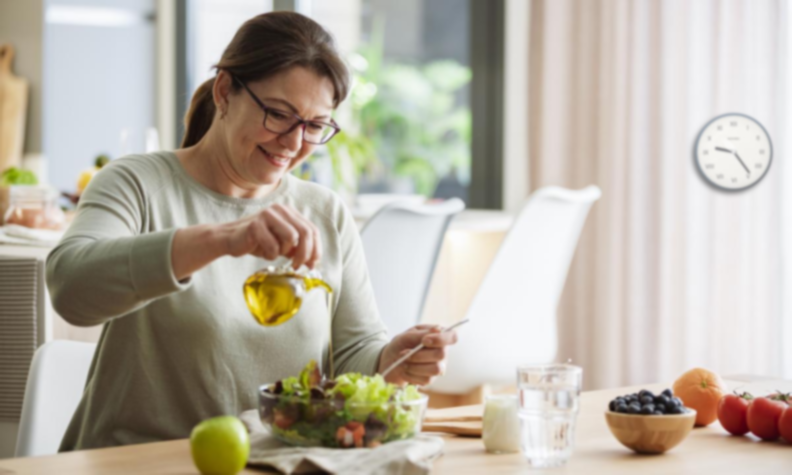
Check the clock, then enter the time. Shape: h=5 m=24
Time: h=9 m=24
